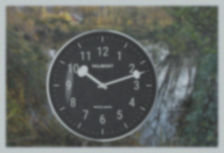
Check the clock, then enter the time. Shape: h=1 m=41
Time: h=10 m=12
